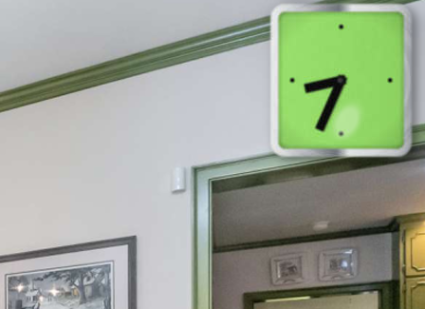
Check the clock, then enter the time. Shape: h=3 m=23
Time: h=8 m=34
